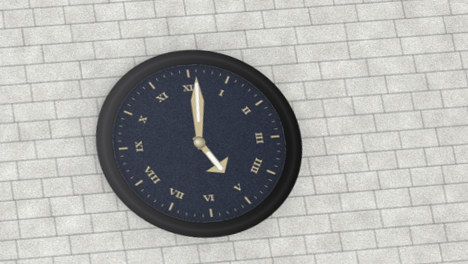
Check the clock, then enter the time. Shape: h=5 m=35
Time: h=5 m=1
